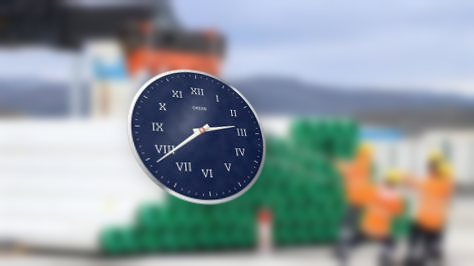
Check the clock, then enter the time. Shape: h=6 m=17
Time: h=2 m=39
